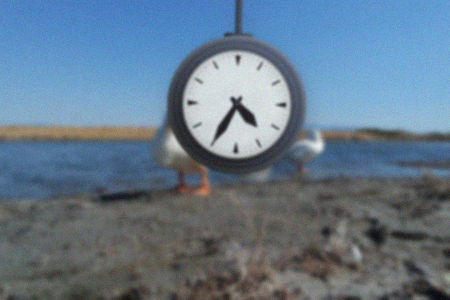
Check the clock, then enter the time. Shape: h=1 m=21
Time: h=4 m=35
